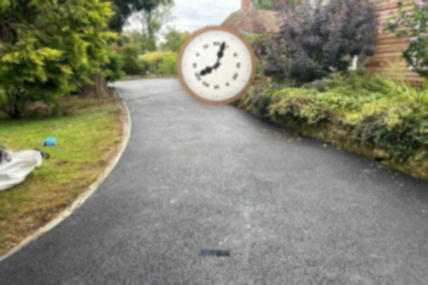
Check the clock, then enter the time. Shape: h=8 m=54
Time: h=8 m=3
